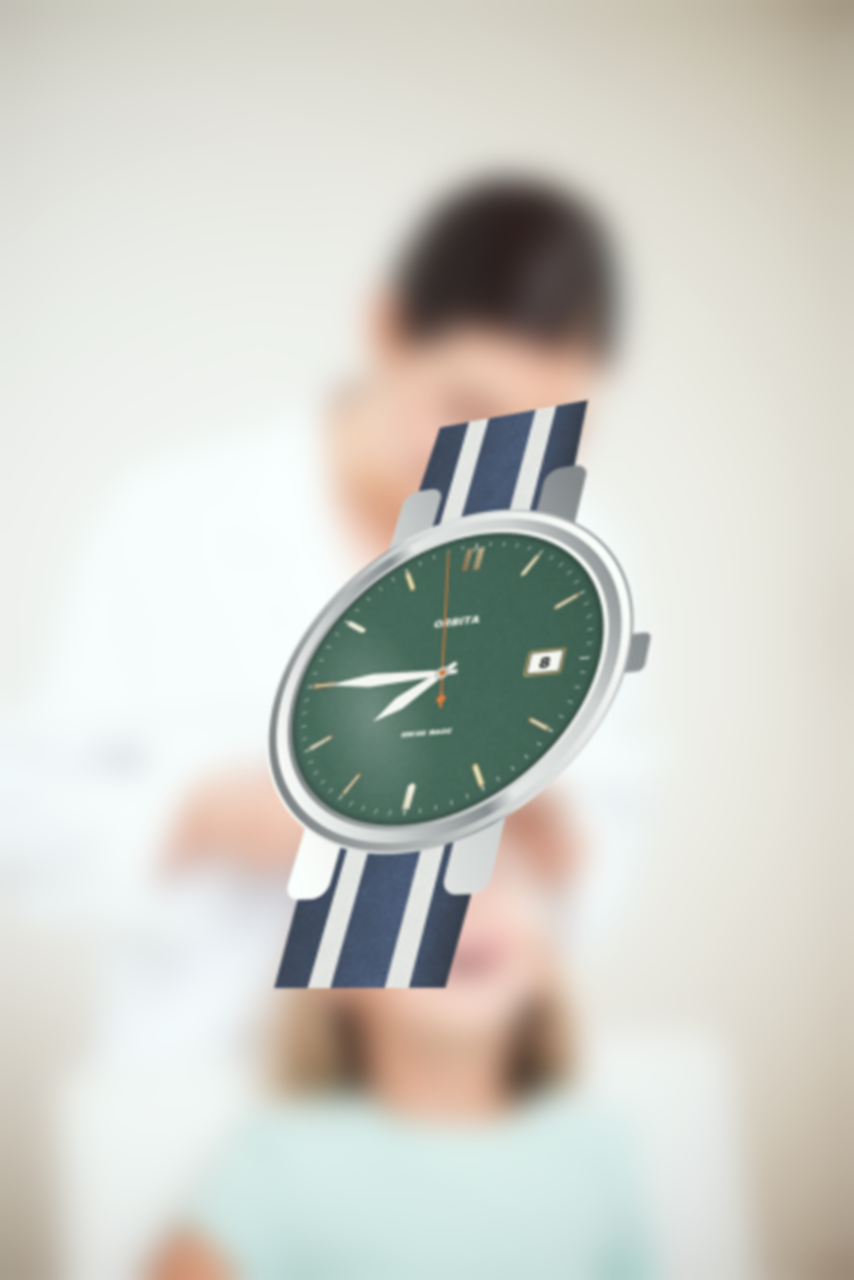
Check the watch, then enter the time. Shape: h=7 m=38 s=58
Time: h=7 m=44 s=58
